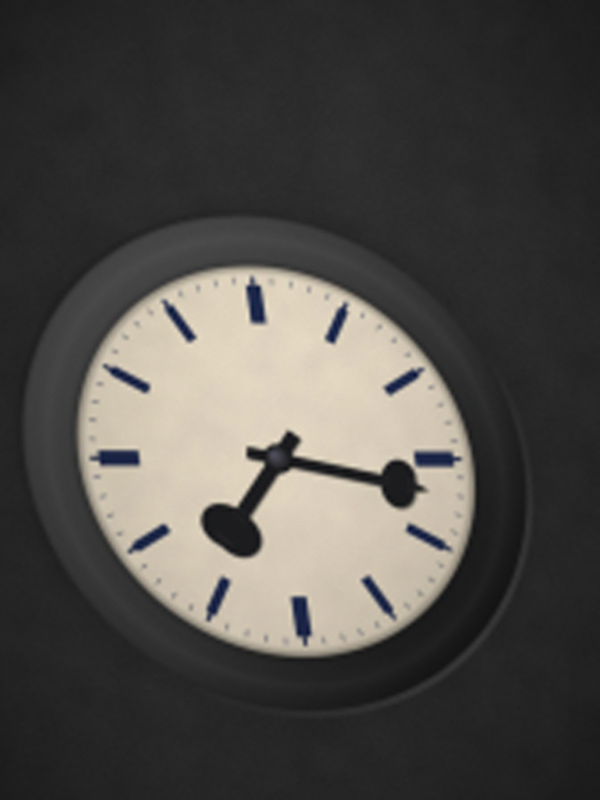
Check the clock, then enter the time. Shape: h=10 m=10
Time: h=7 m=17
